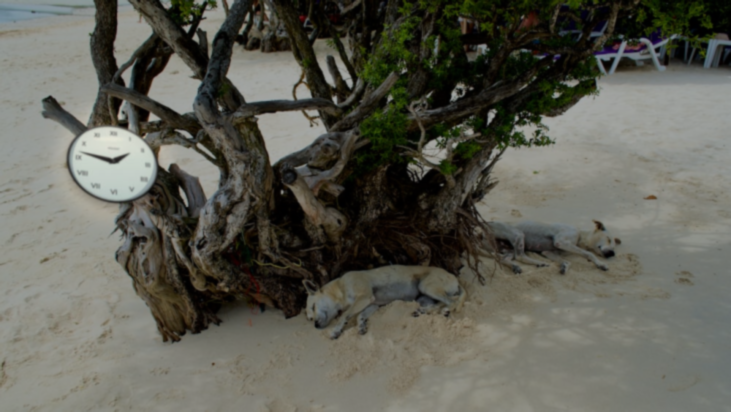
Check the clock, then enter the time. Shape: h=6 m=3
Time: h=1 m=47
